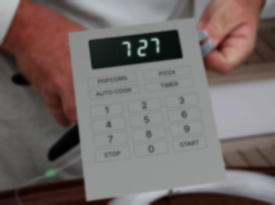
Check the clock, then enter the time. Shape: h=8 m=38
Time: h=7 m=27
